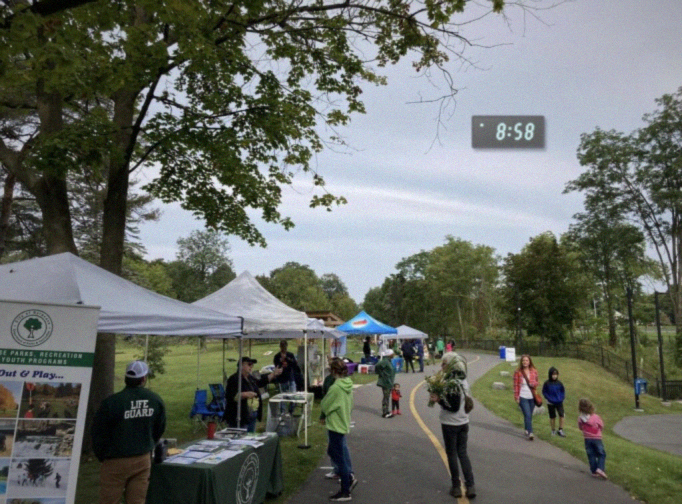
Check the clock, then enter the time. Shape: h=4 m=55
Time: h=8 m=58
